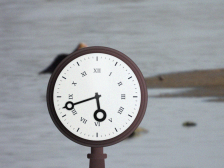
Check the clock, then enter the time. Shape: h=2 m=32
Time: h=5 m=42
